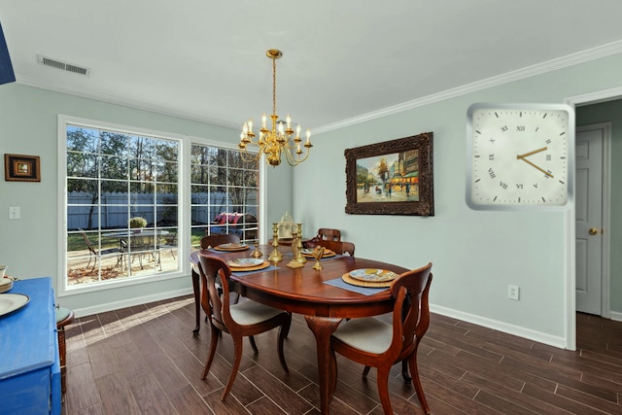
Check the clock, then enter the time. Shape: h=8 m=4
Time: h=2 m=20
